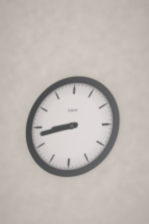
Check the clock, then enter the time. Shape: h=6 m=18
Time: h=8 m=43
